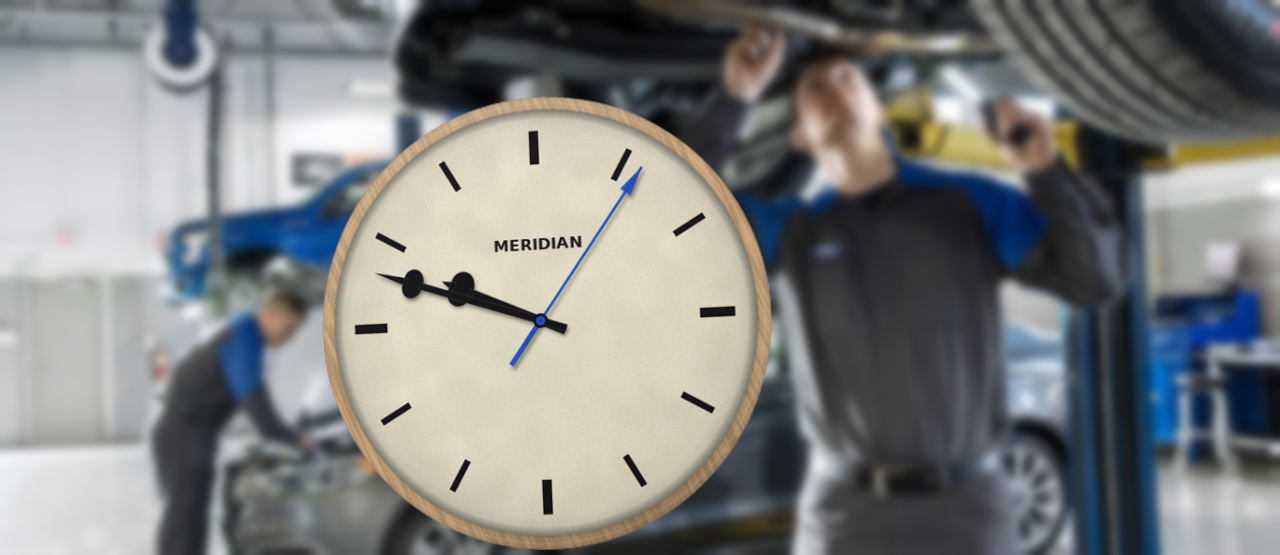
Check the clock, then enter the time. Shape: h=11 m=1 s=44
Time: h=9 m=48 s=6
